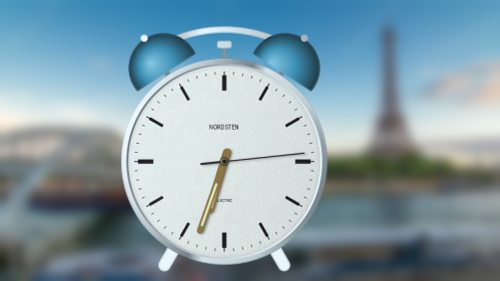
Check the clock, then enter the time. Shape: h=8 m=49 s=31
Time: h=6 m=33 s=14
